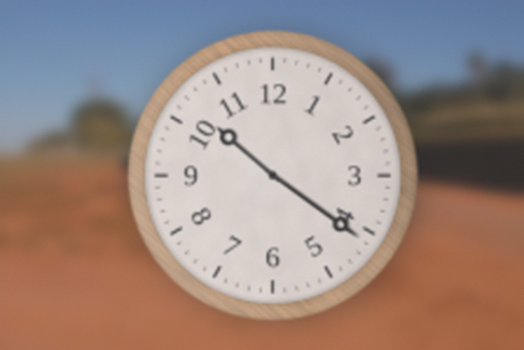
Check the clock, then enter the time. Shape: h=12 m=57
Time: h=10 m=21
